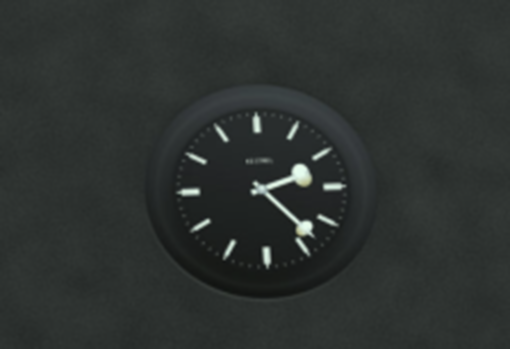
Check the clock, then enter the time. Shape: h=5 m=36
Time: h=2 m=23
